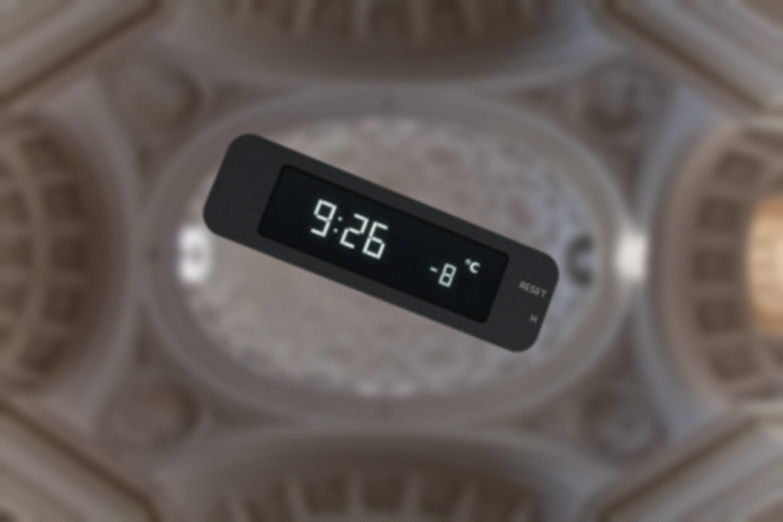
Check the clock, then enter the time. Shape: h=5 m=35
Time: h=9 m=26
